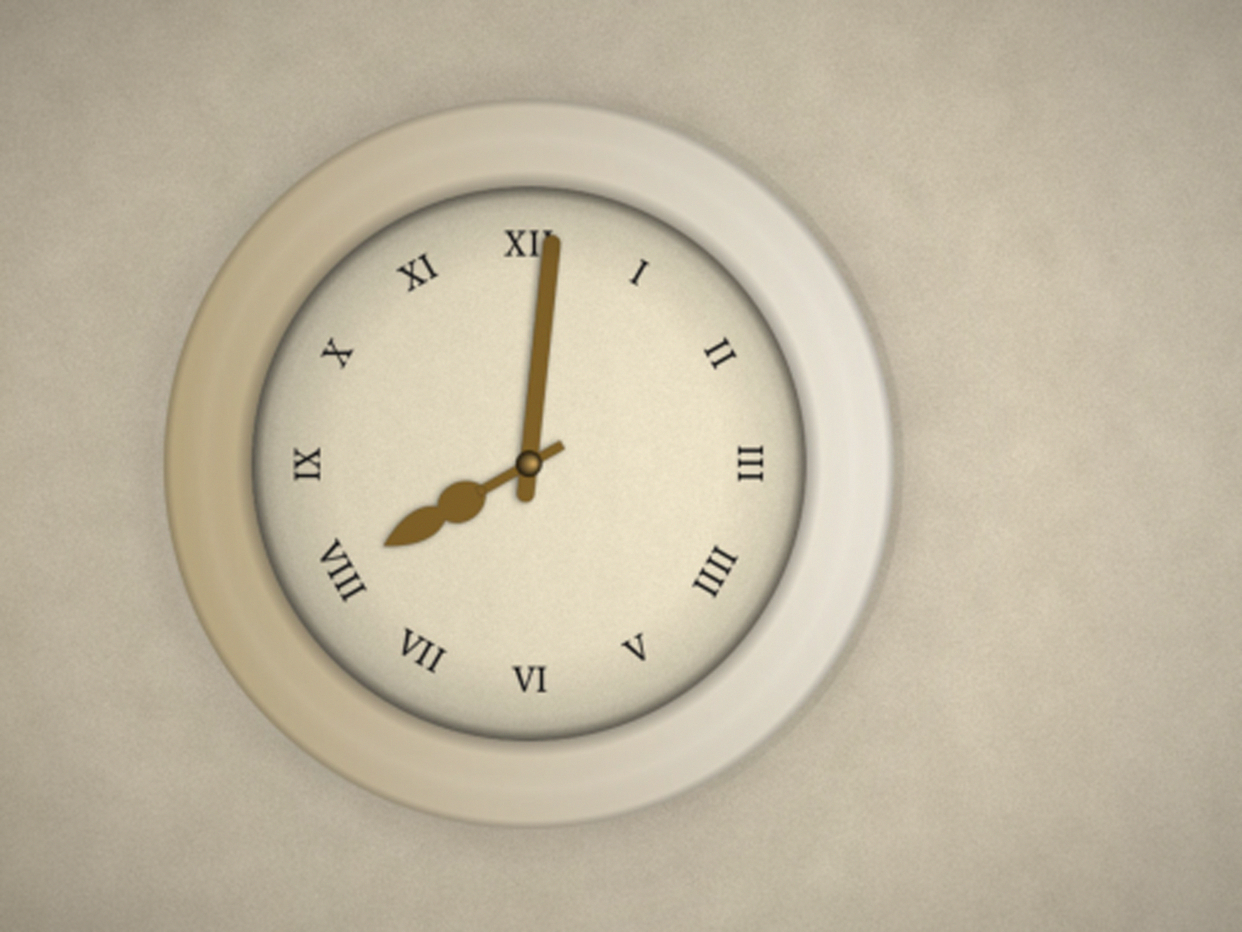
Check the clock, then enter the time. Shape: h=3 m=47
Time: h=8 m=1
